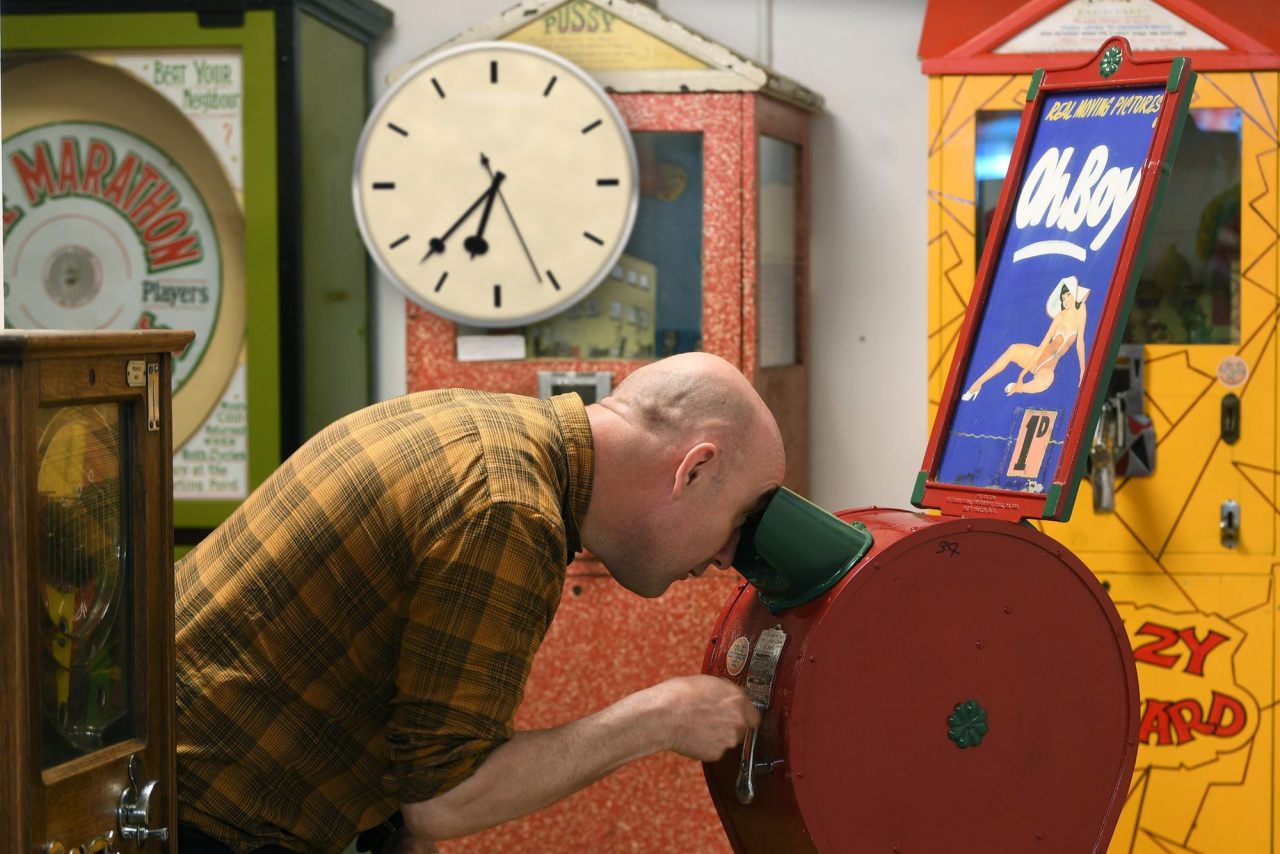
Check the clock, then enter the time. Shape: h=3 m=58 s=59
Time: h=6 m=37 s=26
